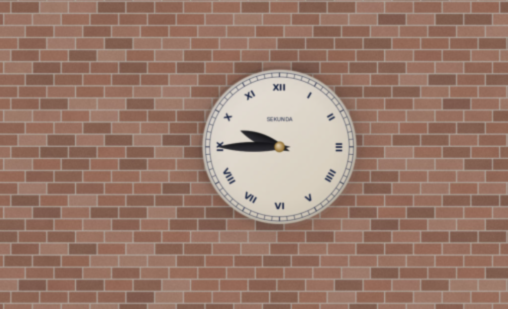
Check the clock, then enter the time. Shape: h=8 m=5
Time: h=9 m=45
